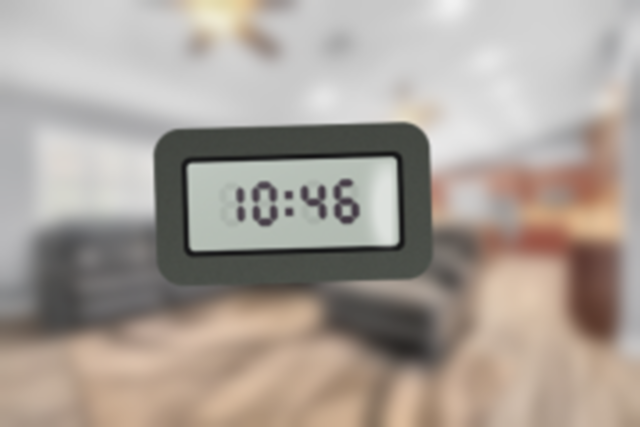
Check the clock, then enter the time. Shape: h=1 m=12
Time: h=10 m=46
